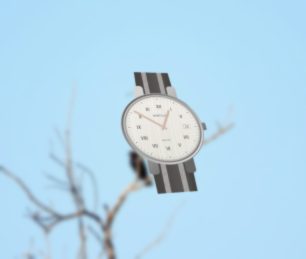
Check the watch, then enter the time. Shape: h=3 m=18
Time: h=12 m=51
